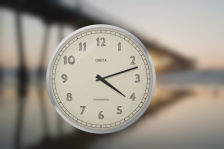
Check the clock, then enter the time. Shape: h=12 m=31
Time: h=4 m=12
